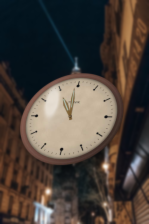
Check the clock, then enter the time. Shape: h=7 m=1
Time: h=10 m=59
